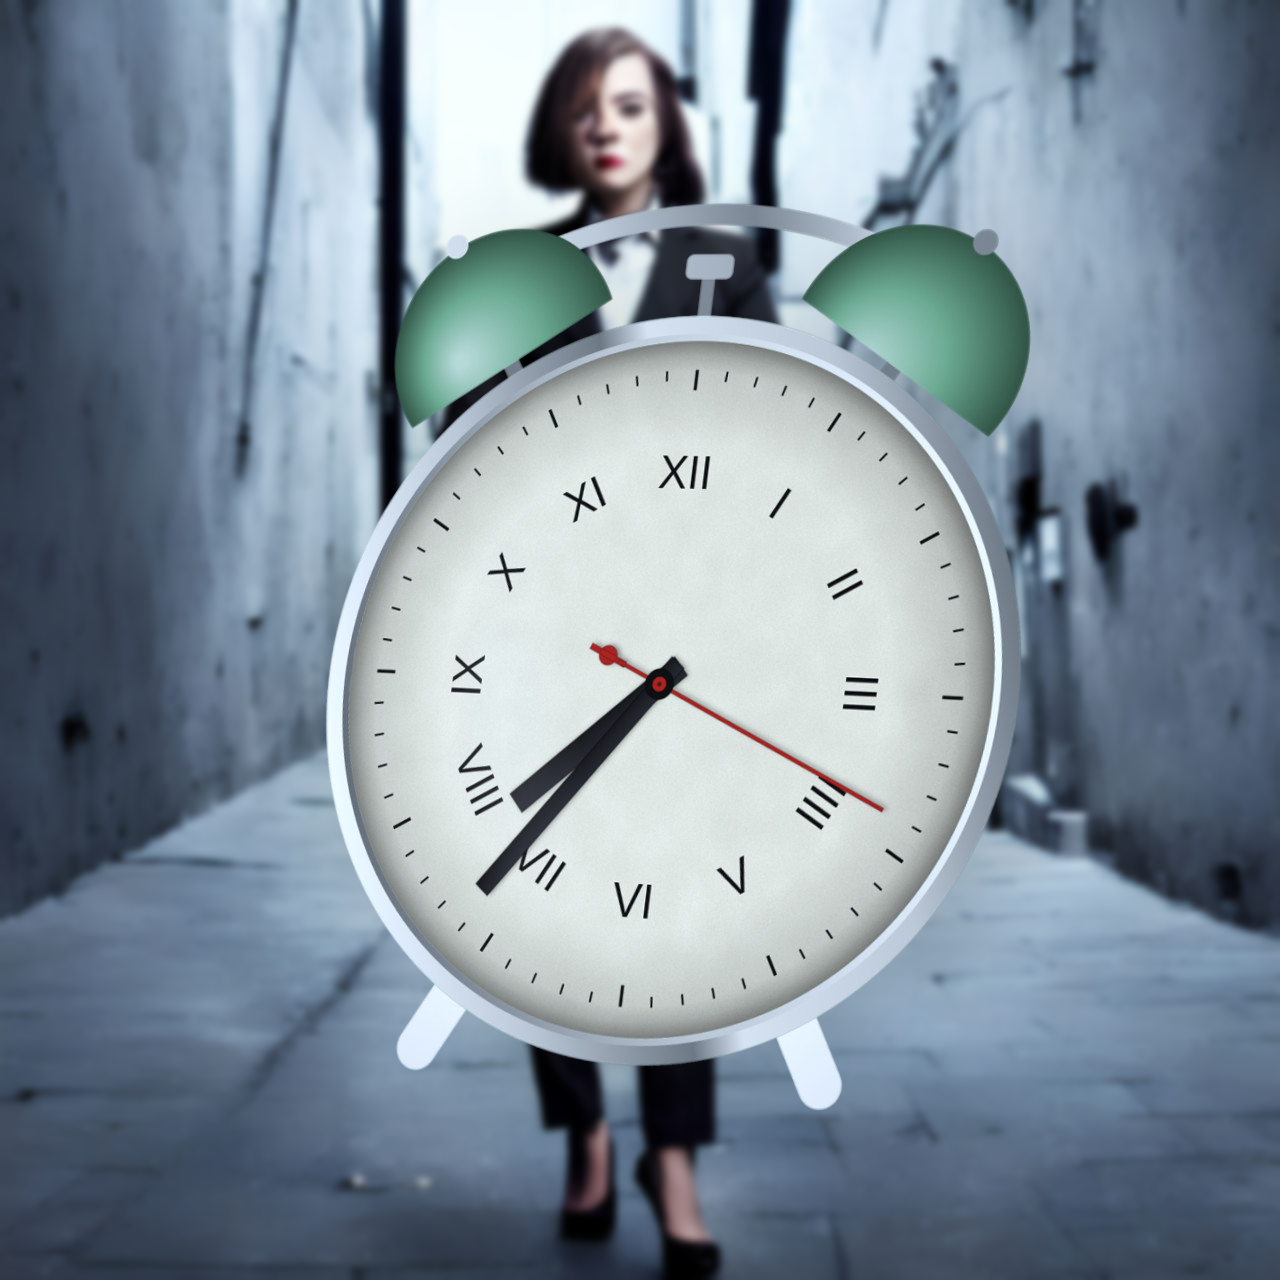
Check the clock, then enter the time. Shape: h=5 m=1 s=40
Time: h=7 m=36 s=19
